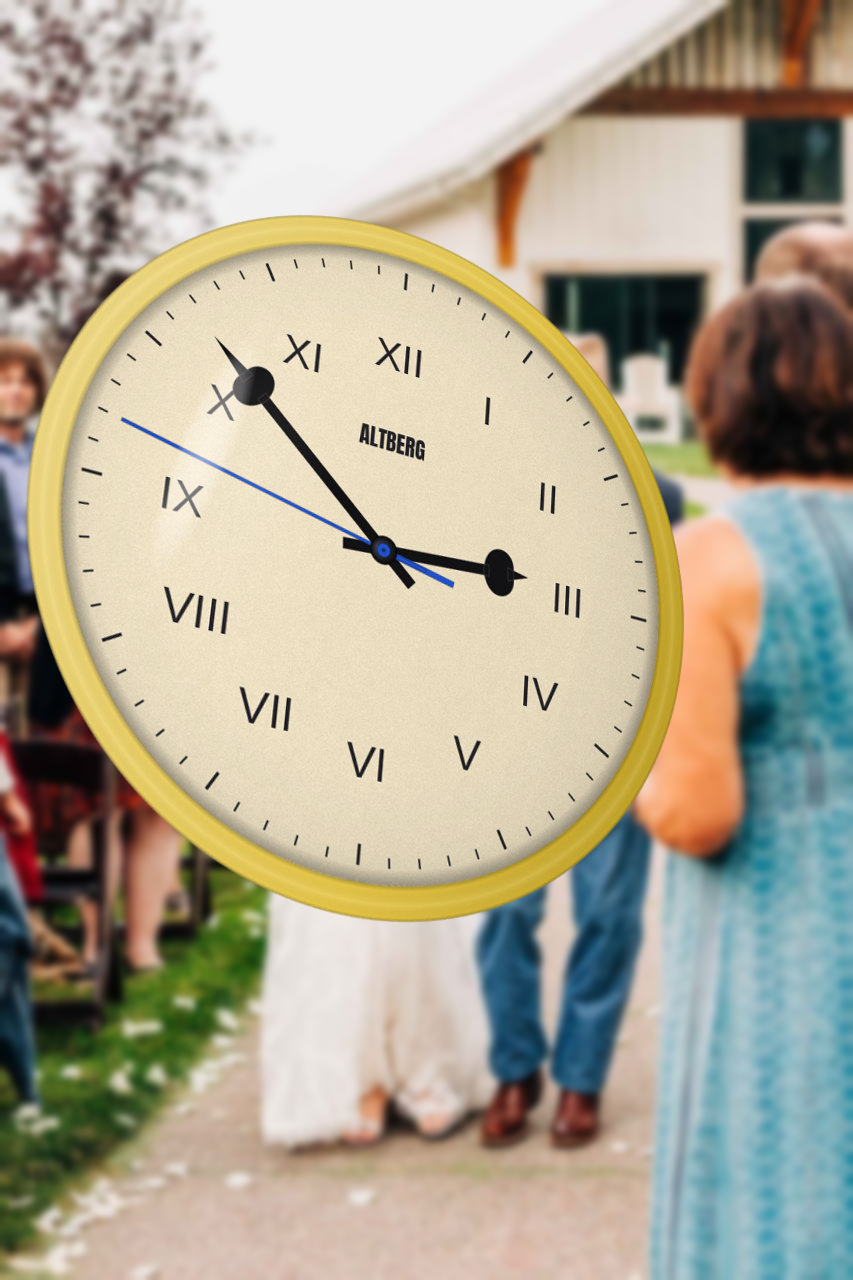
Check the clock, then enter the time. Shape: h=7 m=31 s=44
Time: h=2 m=51 s=47
